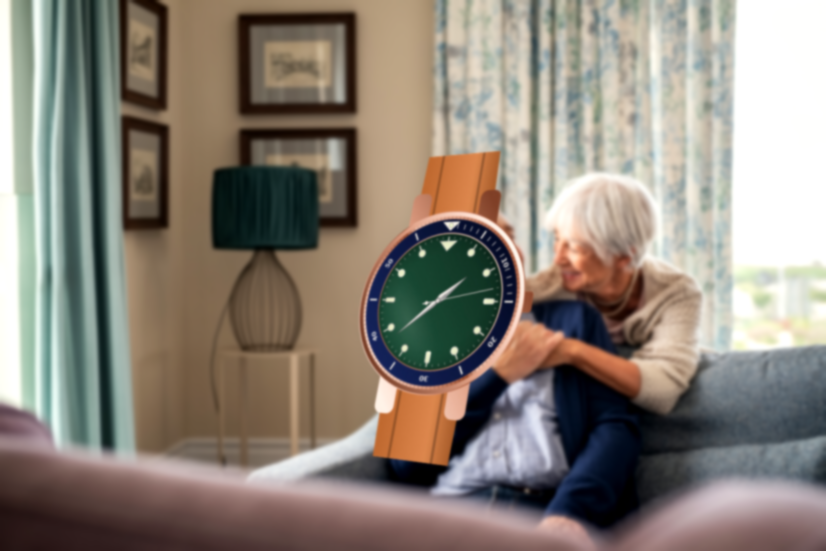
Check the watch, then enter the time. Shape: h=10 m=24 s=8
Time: h=1 m=38 s=13
